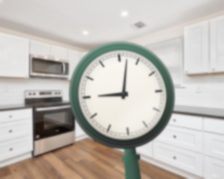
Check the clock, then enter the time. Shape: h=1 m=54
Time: h=9 m=2
